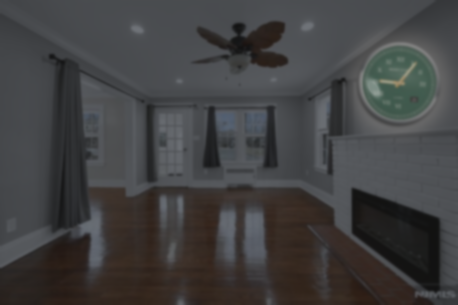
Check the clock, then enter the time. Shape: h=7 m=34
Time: h=9 m=6
